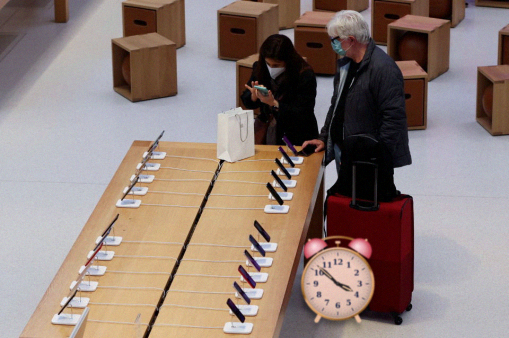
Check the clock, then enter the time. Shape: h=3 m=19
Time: h=3 m=52
